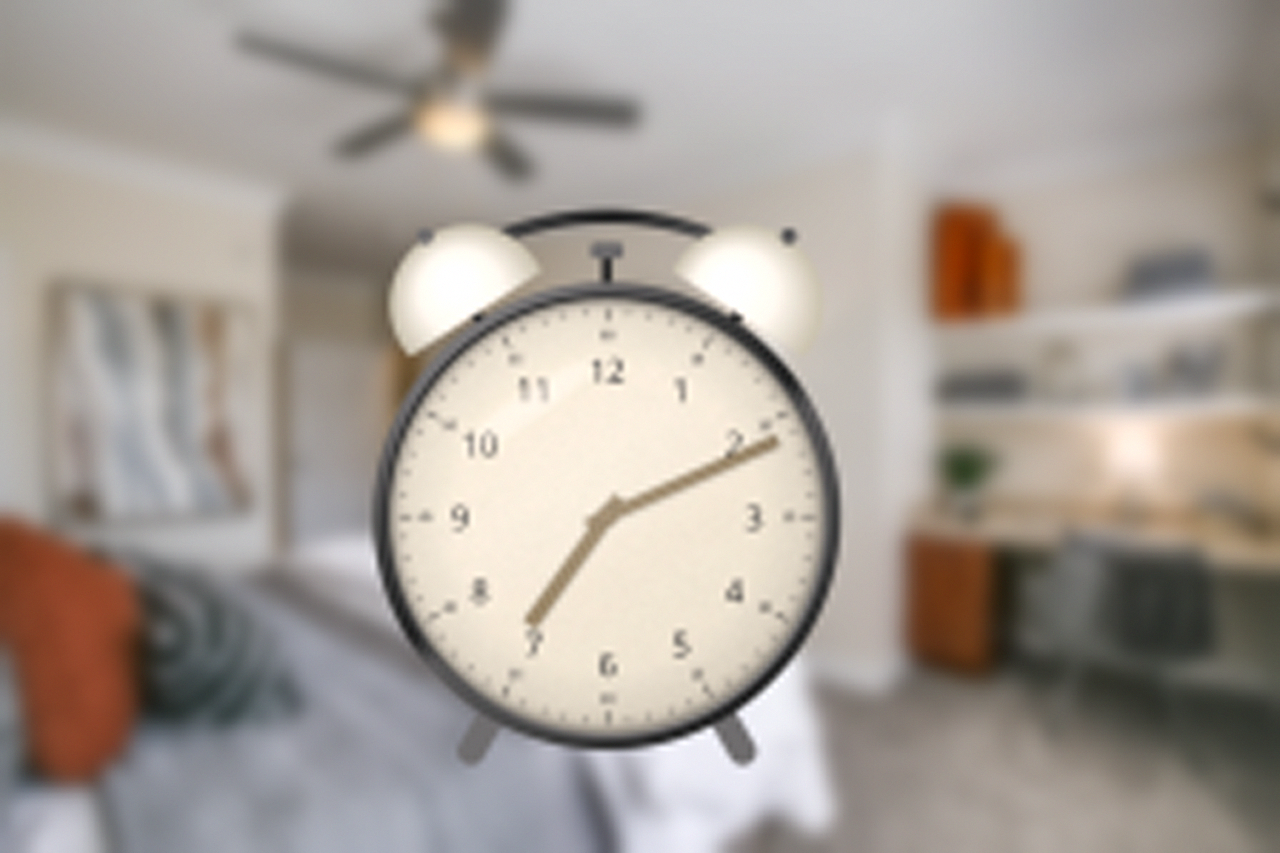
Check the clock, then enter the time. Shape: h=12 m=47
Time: h=7 m=11
